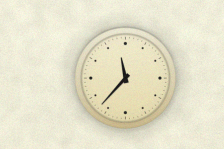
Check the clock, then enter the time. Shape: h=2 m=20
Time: h=11 m=37
